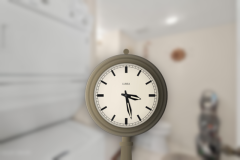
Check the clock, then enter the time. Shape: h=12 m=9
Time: h=3 m=28
